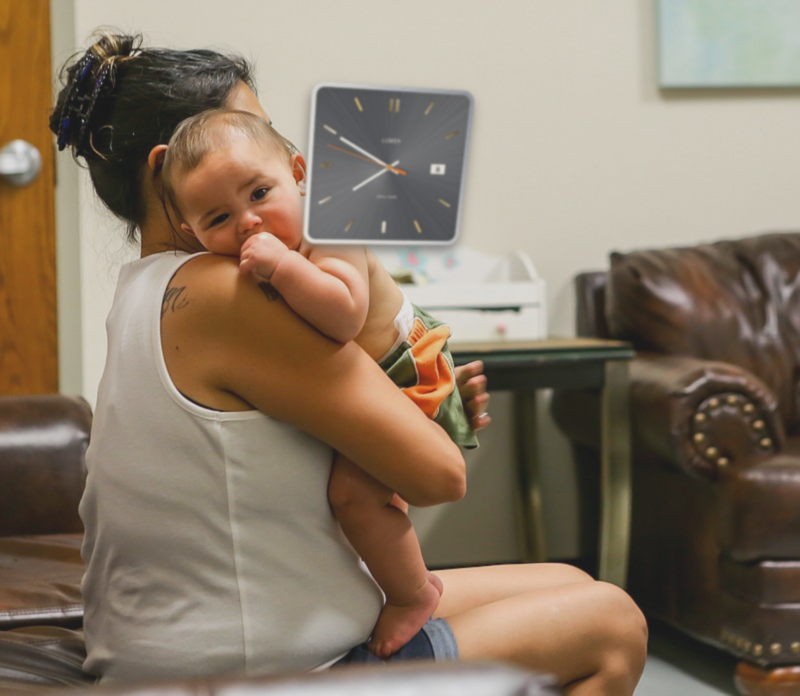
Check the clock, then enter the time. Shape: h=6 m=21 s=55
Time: h=7 m=49 s=48
